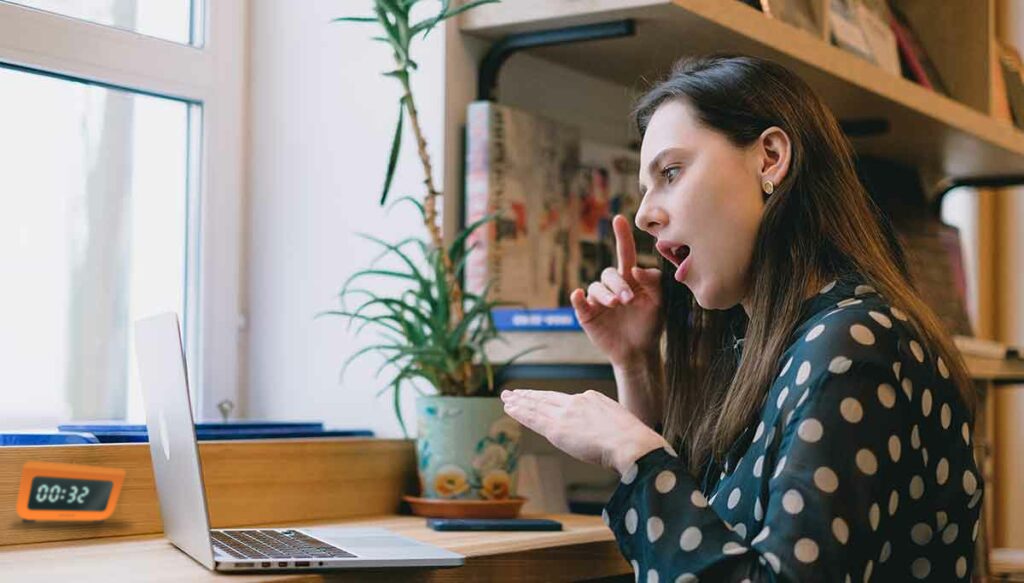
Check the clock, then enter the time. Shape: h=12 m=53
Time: h=0 m=32
